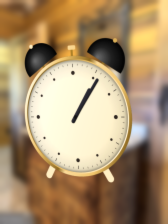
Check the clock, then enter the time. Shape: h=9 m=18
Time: h=1 m=6
